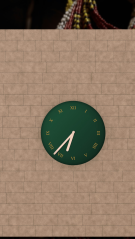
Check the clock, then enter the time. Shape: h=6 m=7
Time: h=6 m=37
